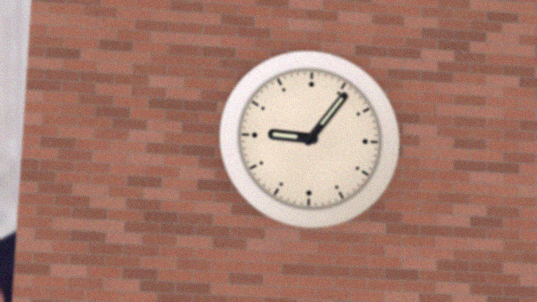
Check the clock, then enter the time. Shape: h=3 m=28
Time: h=9 m=6
